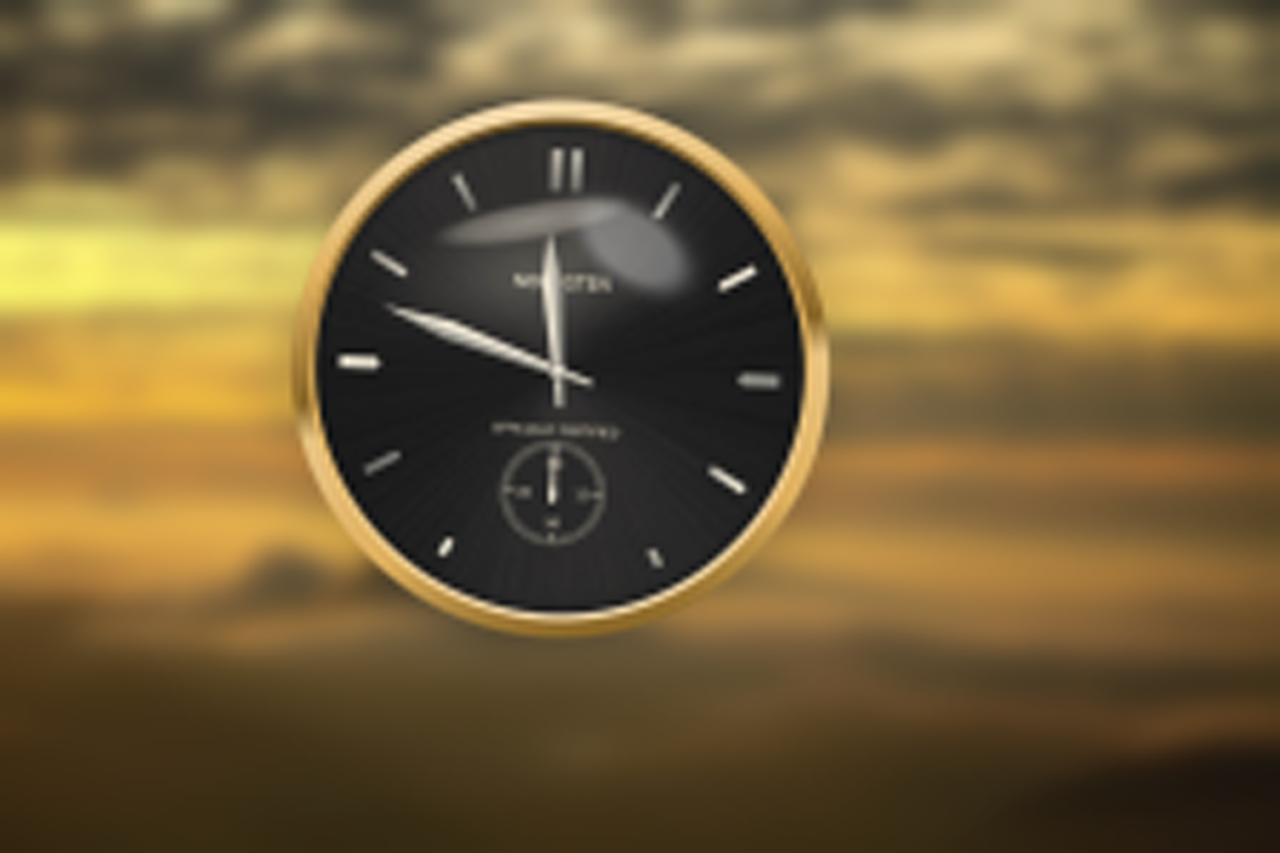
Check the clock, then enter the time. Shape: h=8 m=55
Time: h=11 m=48
